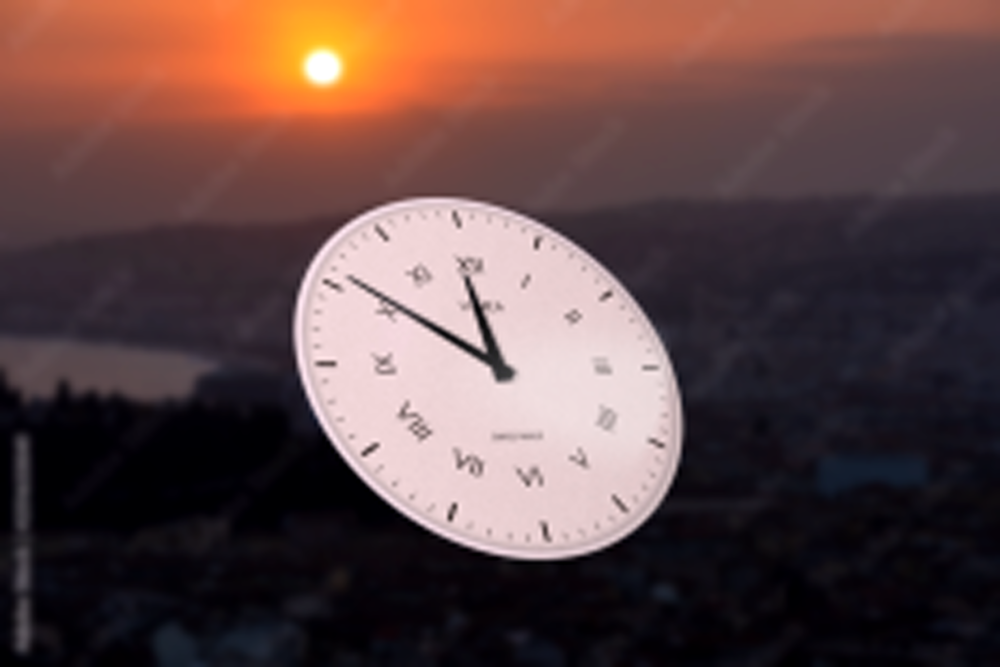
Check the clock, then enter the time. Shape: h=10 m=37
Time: h=11 m=51
